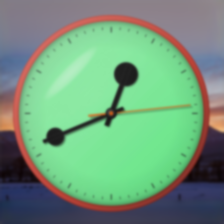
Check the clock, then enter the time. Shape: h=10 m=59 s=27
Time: h=12 m=41 s=14
